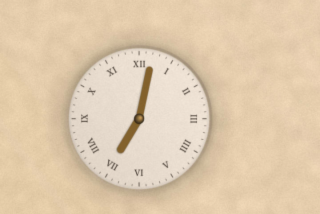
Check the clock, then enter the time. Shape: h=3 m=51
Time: h=7 m=2
